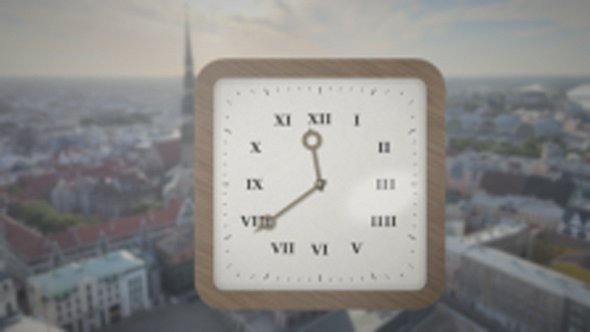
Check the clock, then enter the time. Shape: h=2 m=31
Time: h=11 m=39
